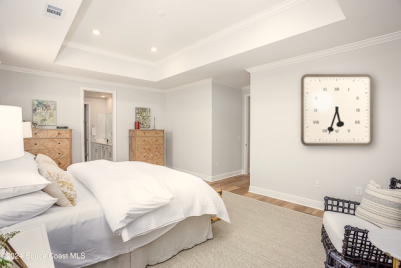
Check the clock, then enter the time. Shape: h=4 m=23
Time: h=5 m=33
